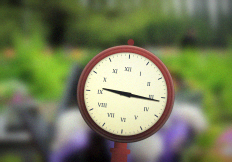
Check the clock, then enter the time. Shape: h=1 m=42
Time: h=9 m=16
